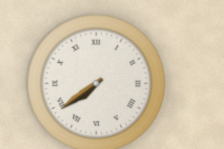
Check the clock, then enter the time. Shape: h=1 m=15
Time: h=7 m=39
